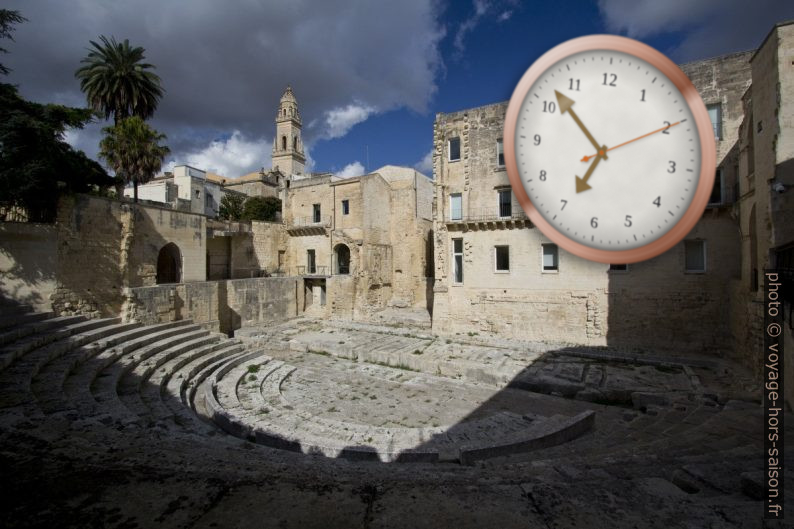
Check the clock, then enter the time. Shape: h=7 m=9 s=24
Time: h=6 m=52 s=10
